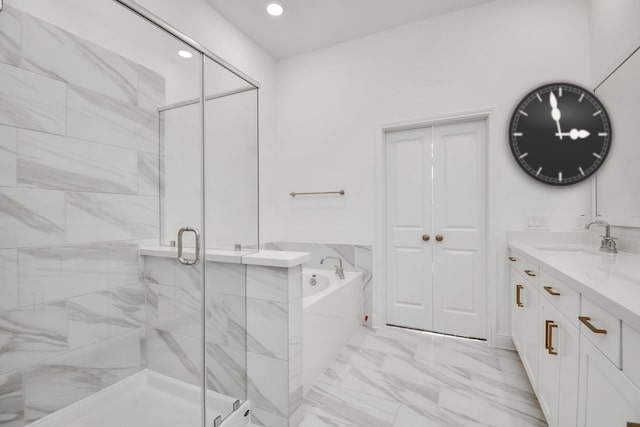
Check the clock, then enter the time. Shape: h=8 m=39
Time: h=2 m=58
